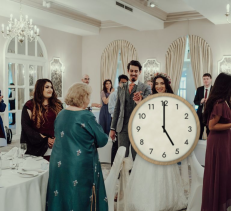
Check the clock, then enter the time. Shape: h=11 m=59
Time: h=5 m=0
